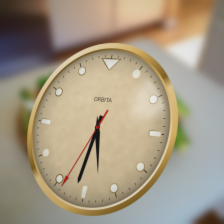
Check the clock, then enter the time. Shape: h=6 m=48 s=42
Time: h=5 m=31 s=34
